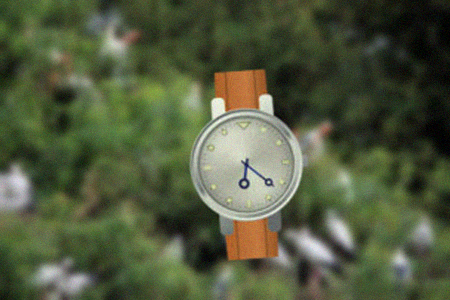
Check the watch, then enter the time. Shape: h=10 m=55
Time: h=6 m=22
